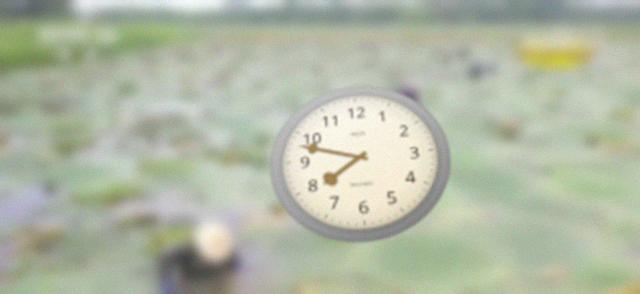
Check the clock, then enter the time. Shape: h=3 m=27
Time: h=7 m=48
